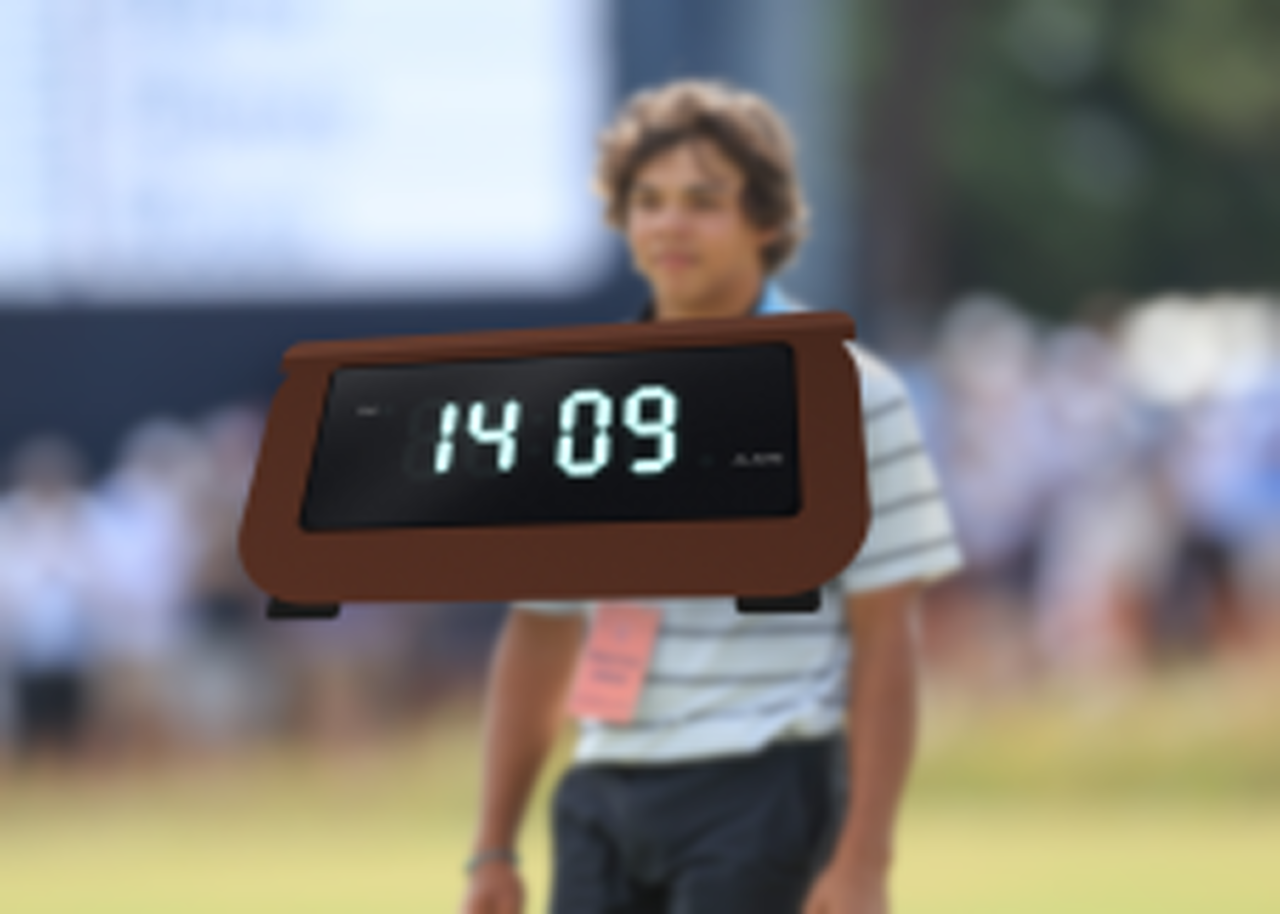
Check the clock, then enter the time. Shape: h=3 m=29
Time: h=14 m=9
